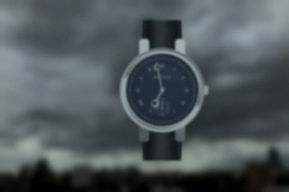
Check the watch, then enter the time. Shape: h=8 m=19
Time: h=6 m=58
